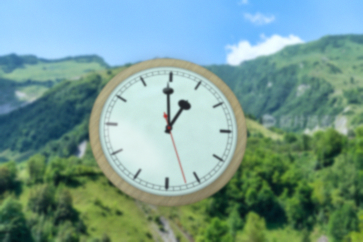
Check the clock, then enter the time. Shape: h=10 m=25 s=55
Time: h=12 m=59 s=27
